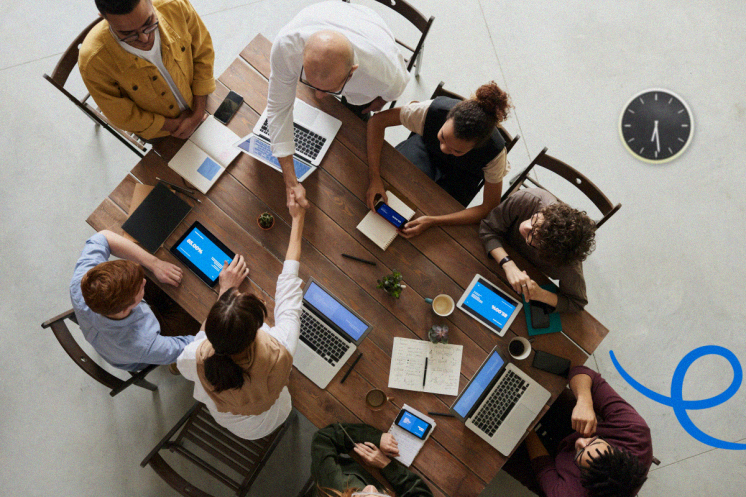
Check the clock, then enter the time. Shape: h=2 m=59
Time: h=6 m=29
